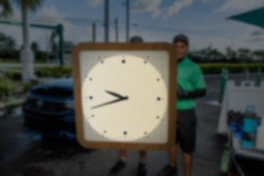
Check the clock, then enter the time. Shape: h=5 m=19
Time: h=9 m=42
